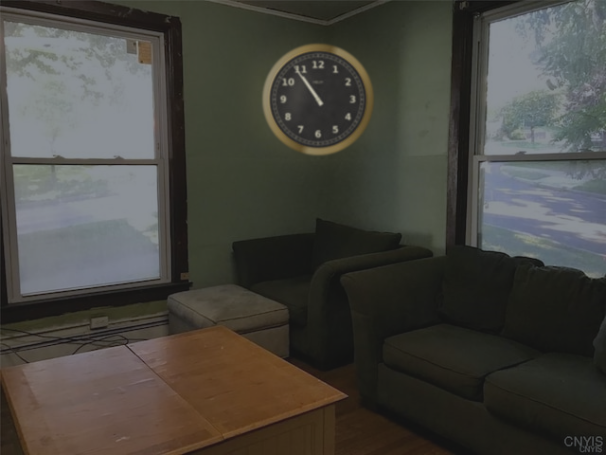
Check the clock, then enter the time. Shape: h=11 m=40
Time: h=10 m=54
